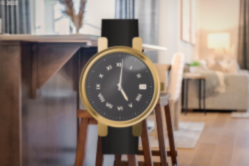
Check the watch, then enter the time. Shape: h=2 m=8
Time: h=5 m=1
